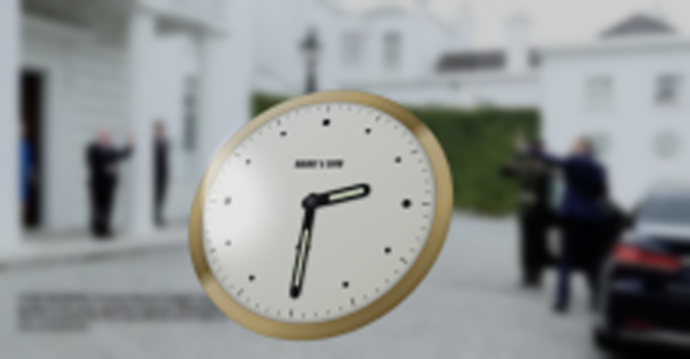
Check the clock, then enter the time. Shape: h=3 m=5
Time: h=2 m=30
